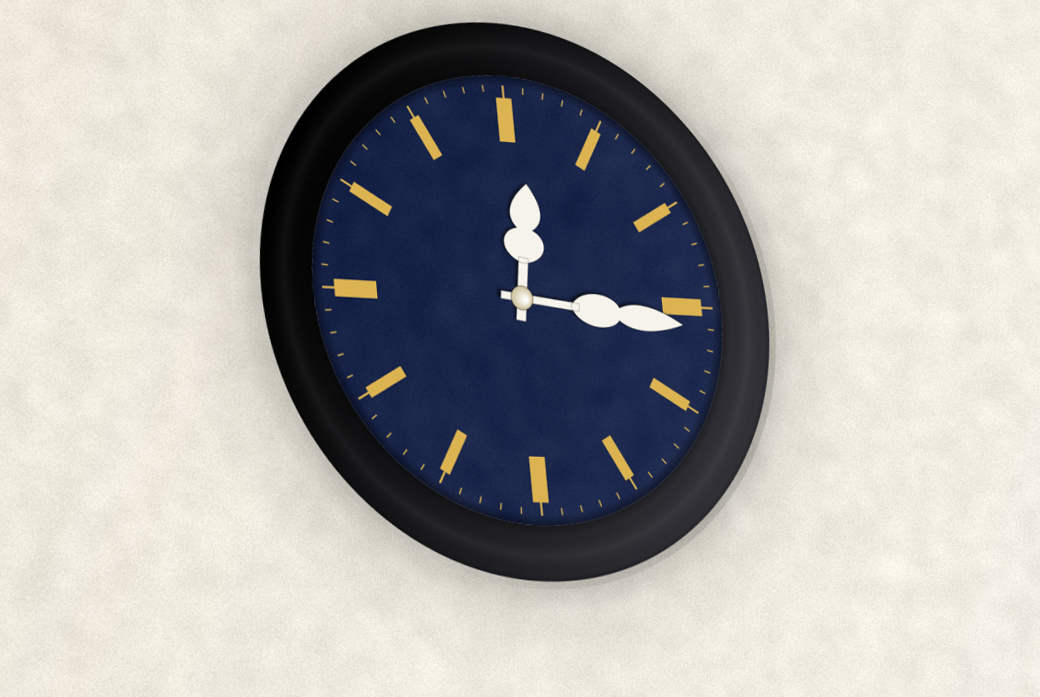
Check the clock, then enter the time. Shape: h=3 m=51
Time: h=12 m=16
